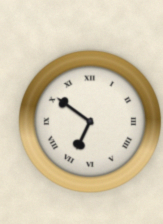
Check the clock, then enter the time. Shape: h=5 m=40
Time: h=6 m=51
